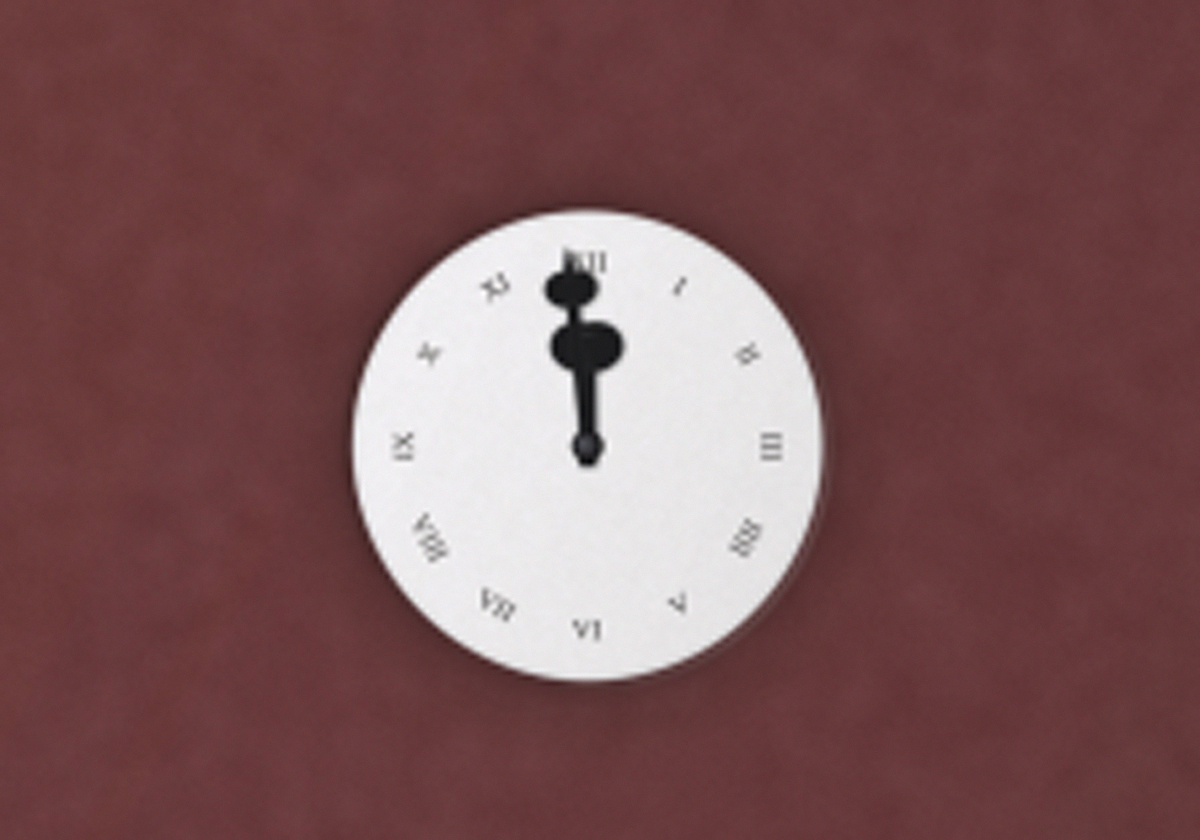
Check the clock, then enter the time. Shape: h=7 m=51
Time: h=11 m=59
